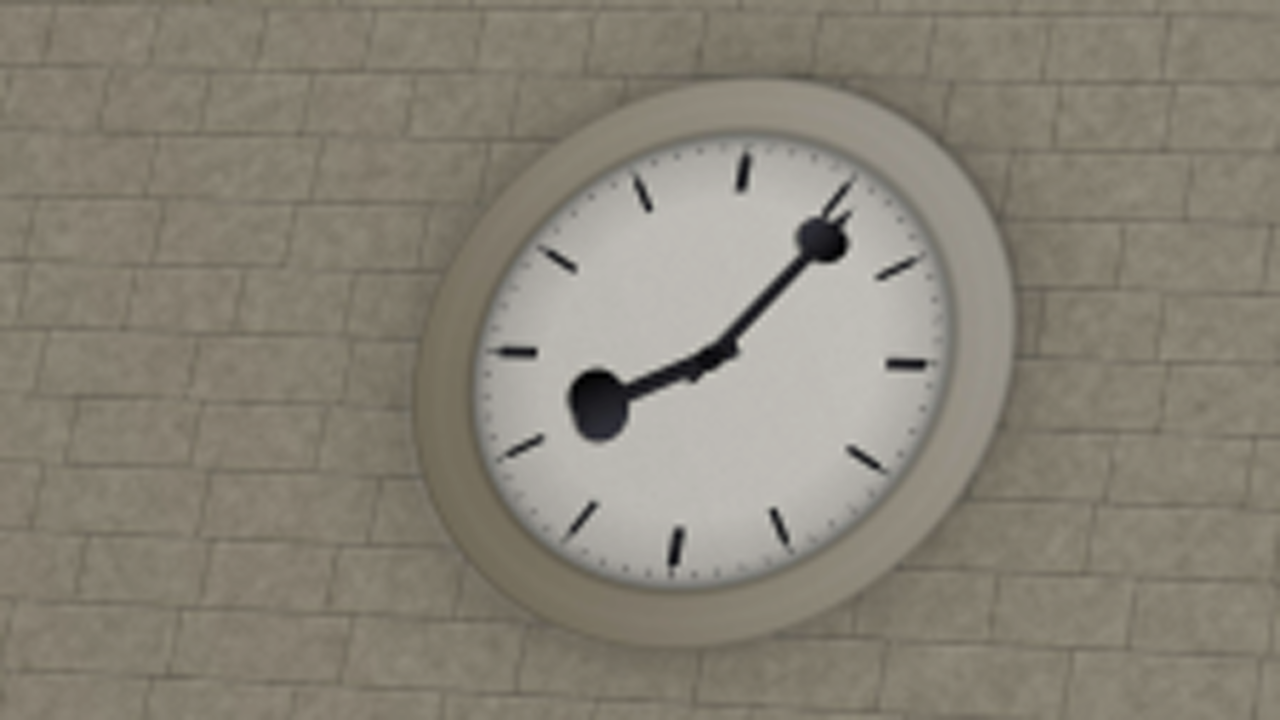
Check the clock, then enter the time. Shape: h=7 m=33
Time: h=8 m=6
